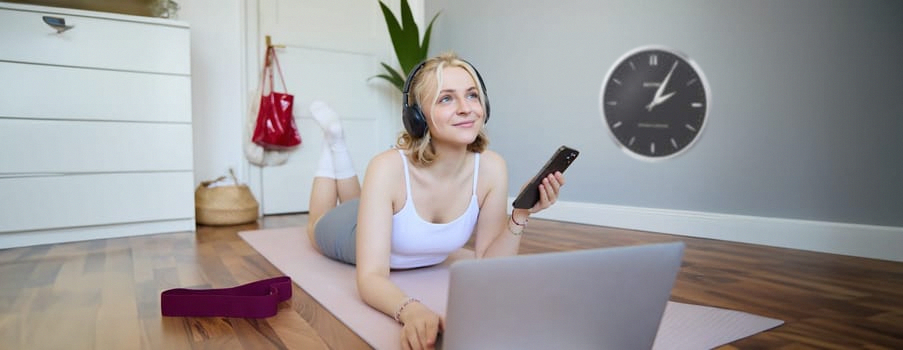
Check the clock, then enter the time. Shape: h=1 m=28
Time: h=2 m=5
